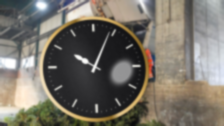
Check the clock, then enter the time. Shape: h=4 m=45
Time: h=10 m=4
